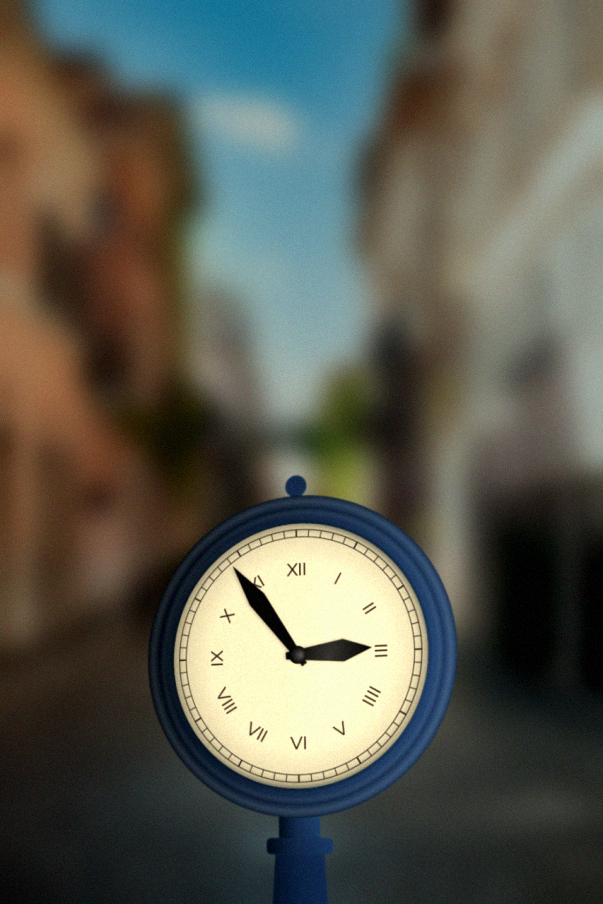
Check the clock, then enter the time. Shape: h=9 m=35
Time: h=2 m=54
